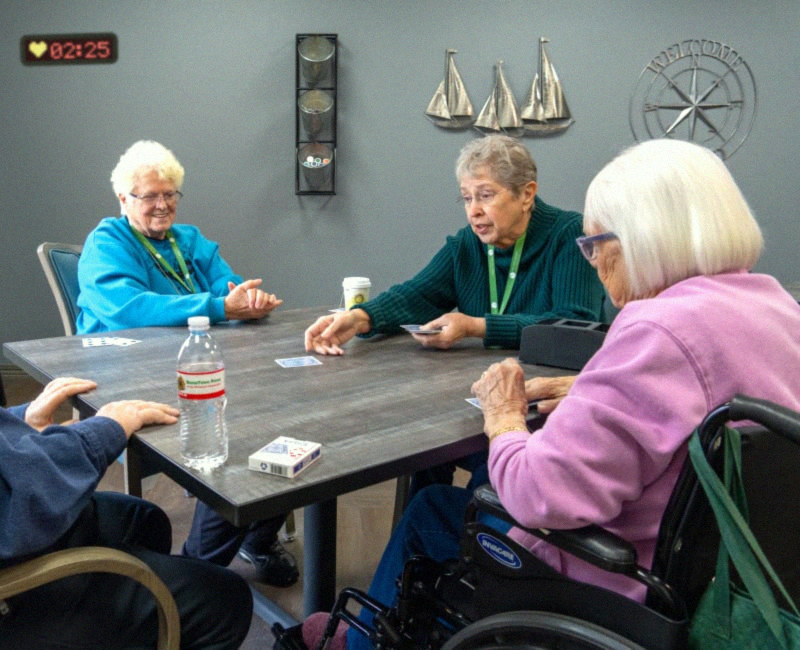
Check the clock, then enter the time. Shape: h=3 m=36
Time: h=2 m=25
